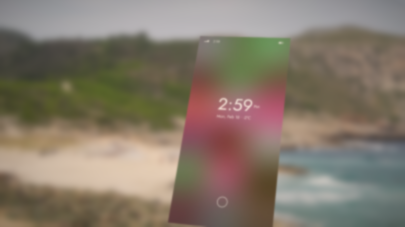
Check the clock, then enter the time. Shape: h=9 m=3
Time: h=2 m=59
